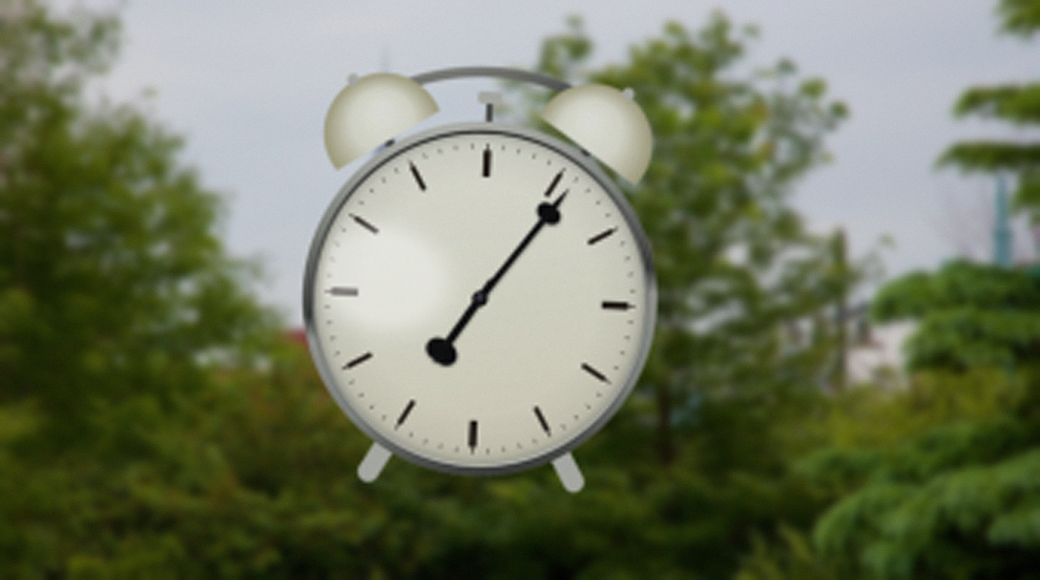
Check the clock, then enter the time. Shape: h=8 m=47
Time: h=7 m=6
